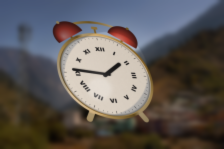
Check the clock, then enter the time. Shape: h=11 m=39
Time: h=1 m=46
